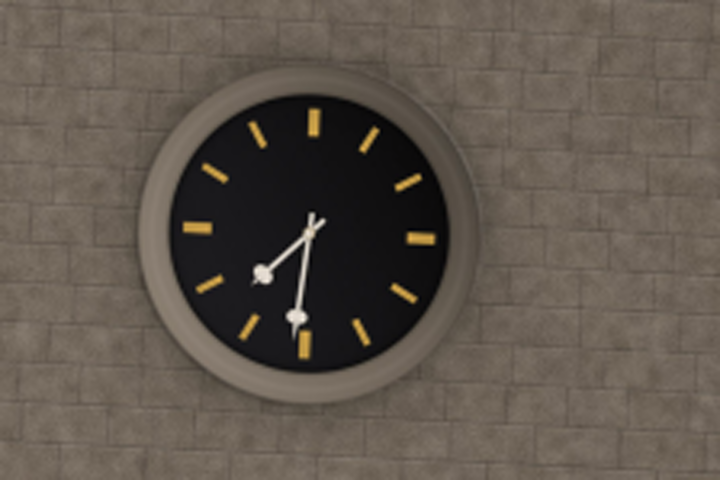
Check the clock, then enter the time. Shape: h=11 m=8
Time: h=7 m=31
